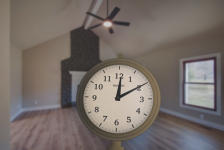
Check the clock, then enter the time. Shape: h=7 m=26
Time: h=12 m=10
